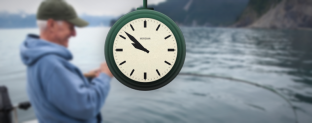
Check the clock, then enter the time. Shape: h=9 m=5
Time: h=9 m=52
